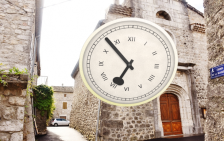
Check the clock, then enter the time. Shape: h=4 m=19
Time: h=6 m=53
